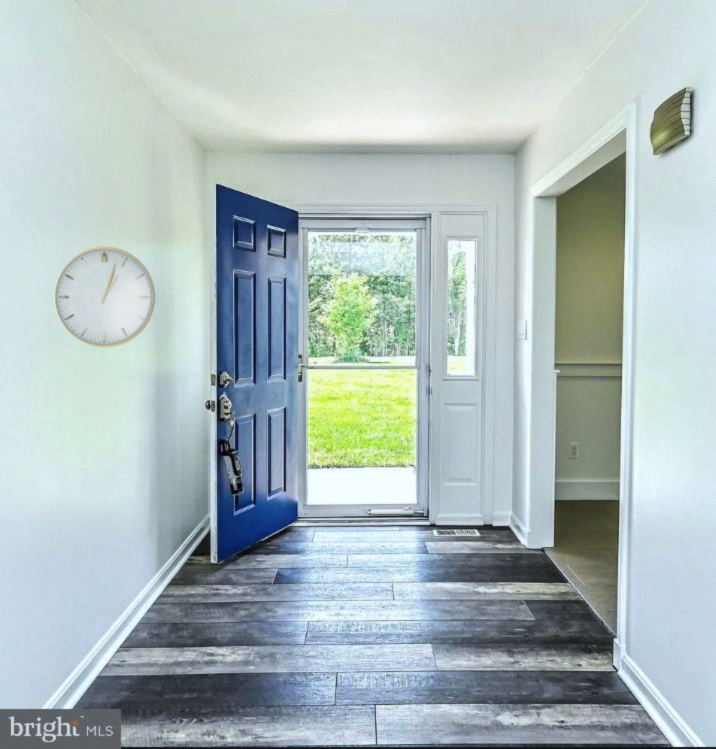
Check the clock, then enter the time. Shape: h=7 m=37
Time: h=1 m=3
